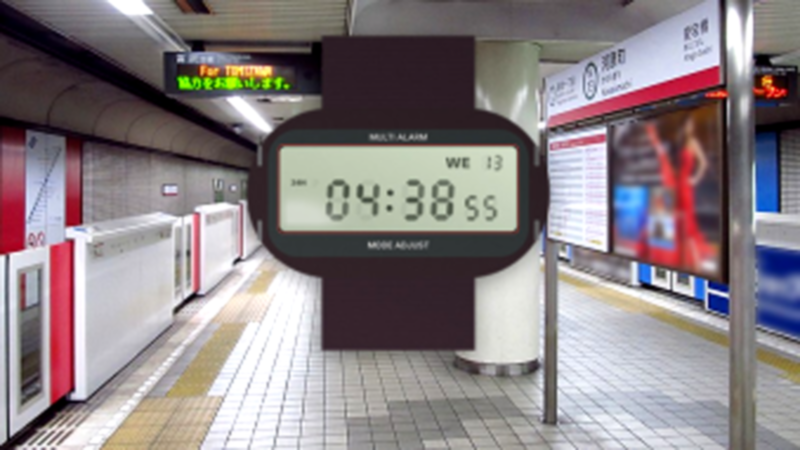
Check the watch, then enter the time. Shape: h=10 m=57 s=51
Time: h=4 m=38 s=55
